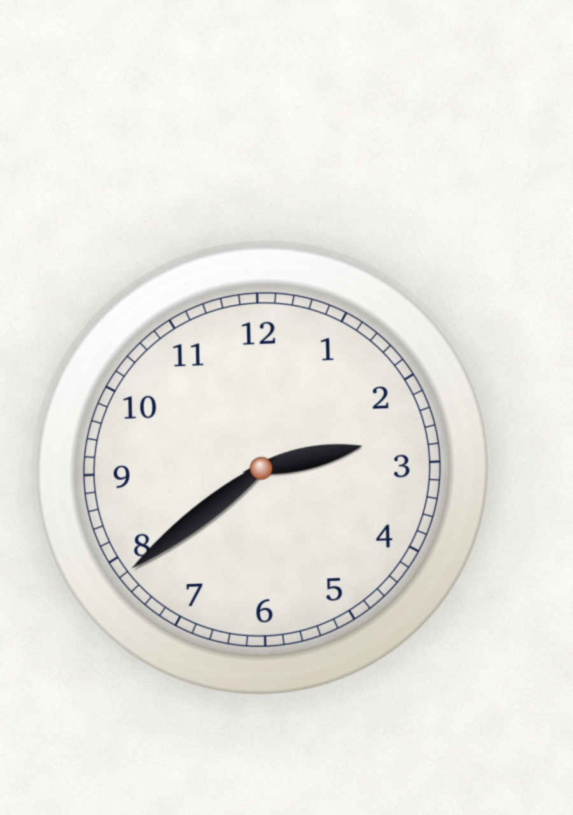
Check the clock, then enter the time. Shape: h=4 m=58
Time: h=2 m=39
